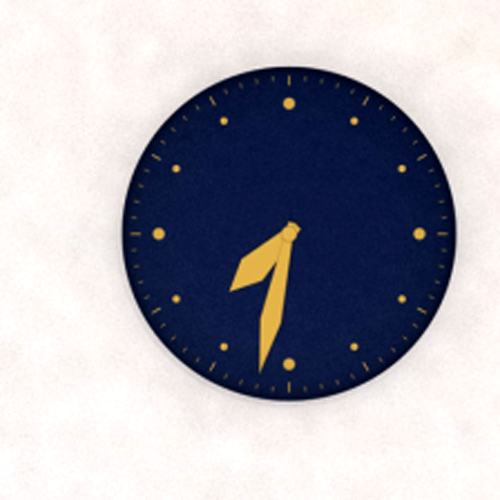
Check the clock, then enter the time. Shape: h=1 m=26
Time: h=7 m=32
